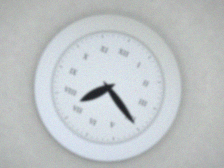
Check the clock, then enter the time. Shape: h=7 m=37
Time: h=7 m=20
